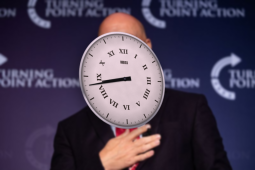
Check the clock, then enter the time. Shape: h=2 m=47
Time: h=8 m=43
